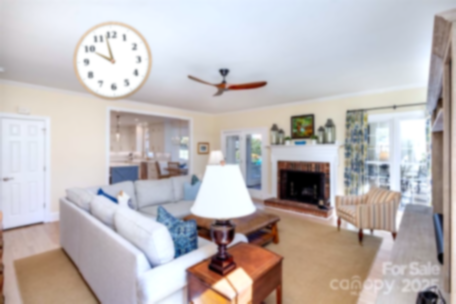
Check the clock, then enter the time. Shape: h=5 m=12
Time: h=9 m=58
